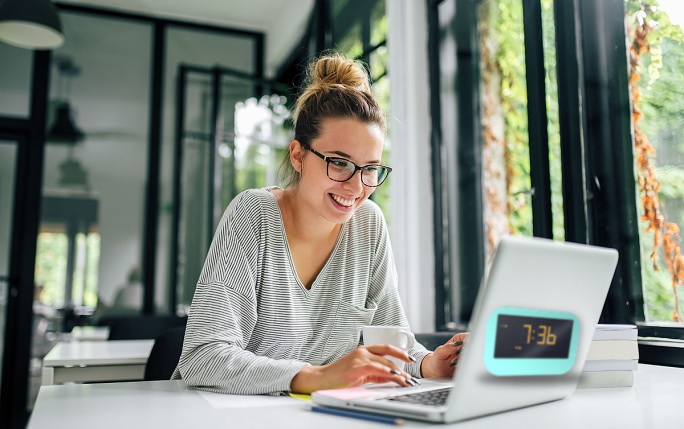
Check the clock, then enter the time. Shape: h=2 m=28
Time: h=7 m=36
